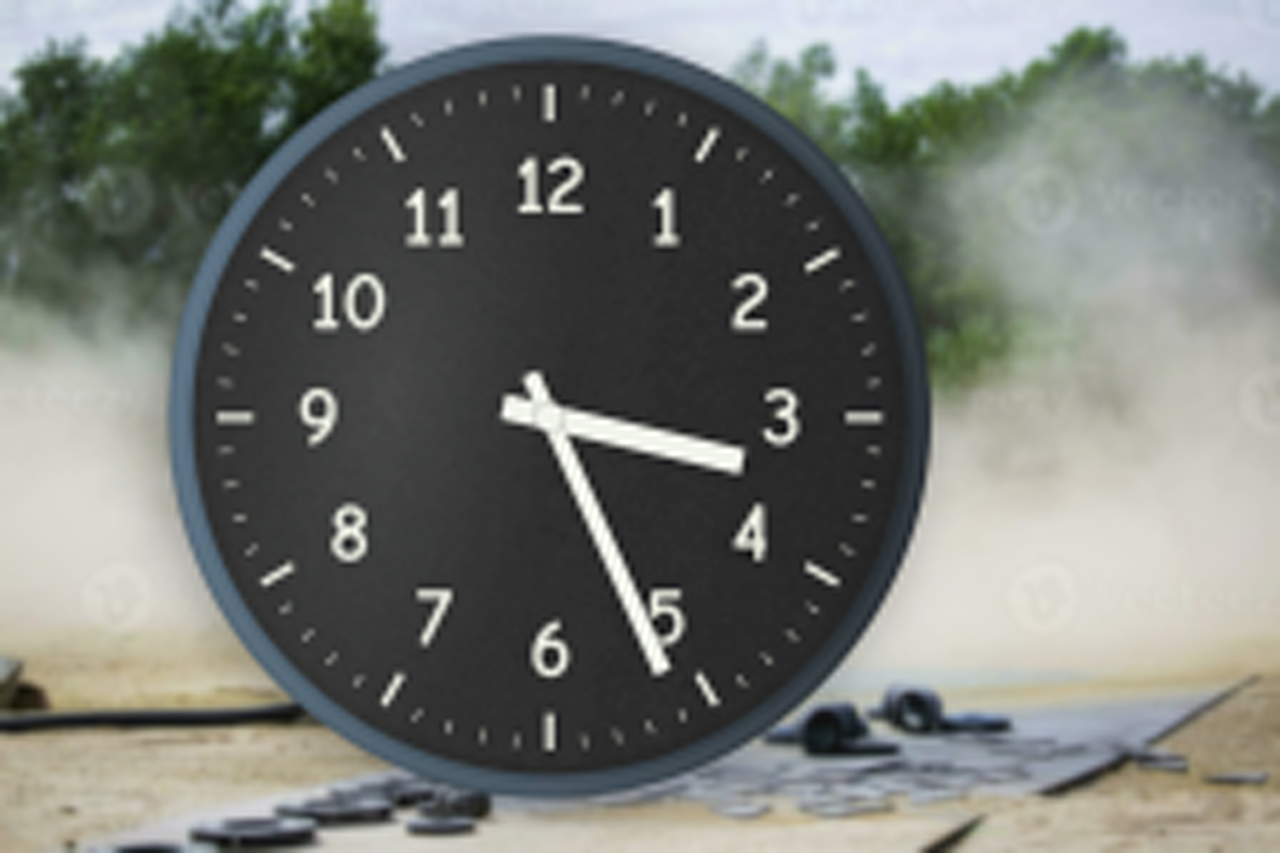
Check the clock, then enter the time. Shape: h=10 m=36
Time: h=3 m=26
